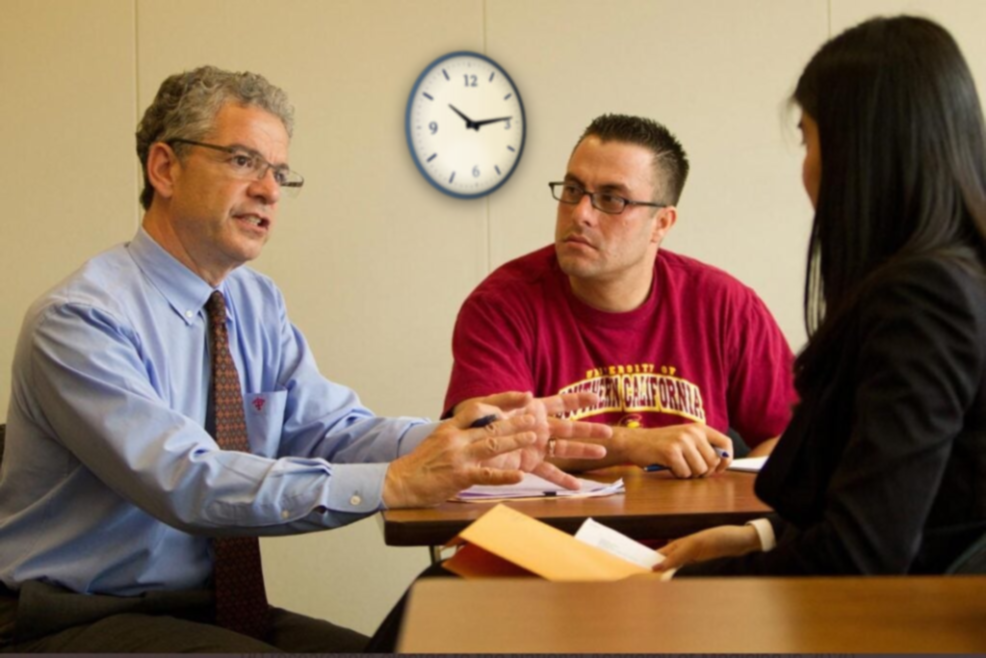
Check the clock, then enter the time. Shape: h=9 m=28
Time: h=10 m=14
